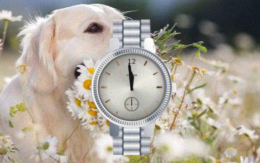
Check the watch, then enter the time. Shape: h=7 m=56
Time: h=11 m=59
